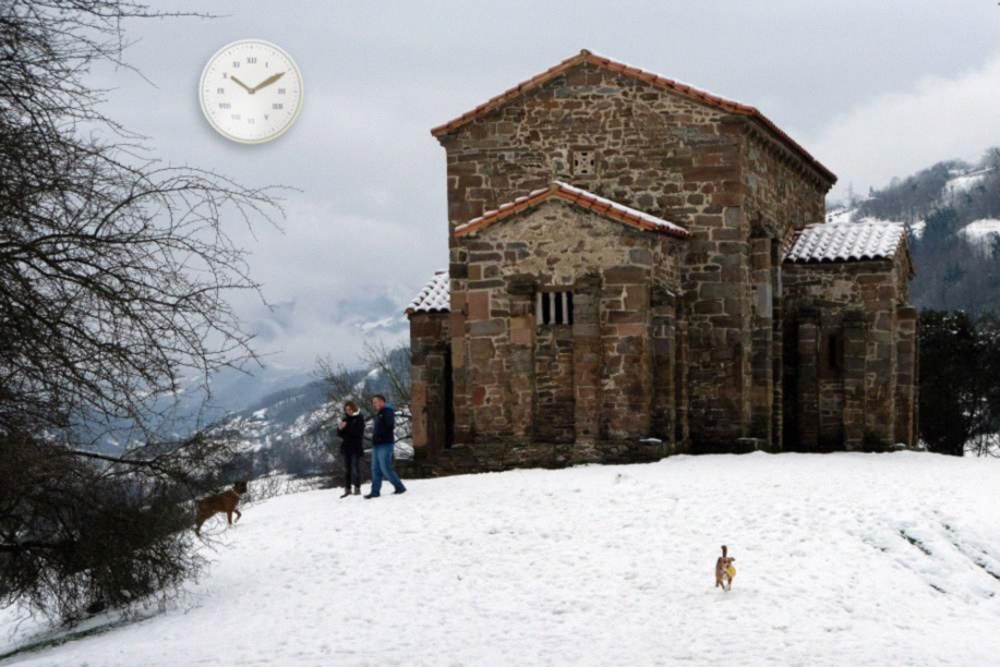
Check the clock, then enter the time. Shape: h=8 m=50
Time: h=10 m=10
